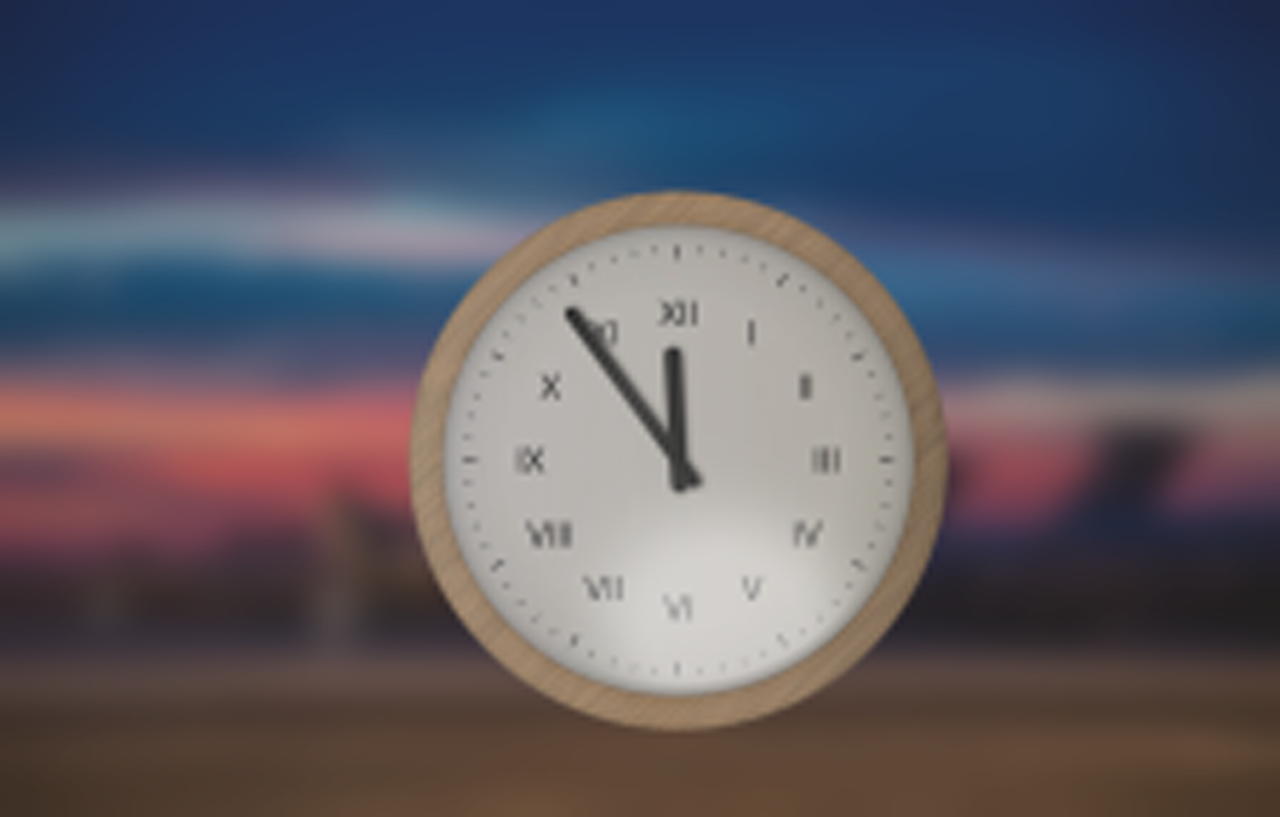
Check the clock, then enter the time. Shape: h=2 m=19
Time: h=11 m=54
